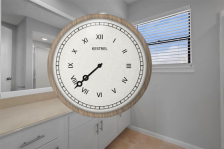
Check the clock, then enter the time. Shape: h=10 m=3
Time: h=7 m=38
